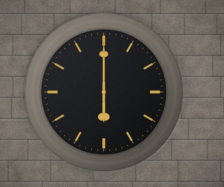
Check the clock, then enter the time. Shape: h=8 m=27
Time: h=6 m=0
